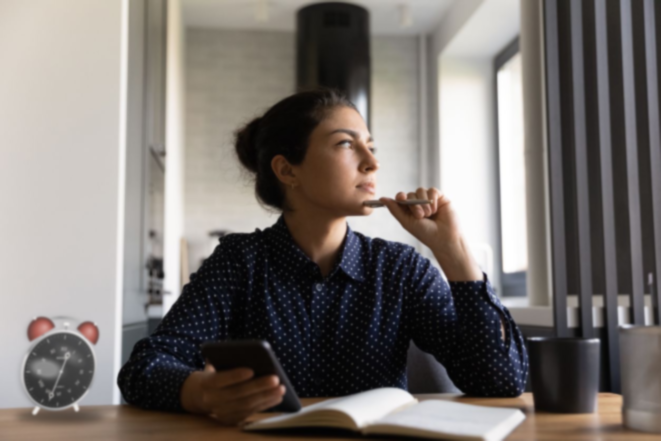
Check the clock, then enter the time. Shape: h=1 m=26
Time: h=12 m=33
